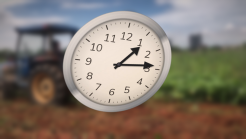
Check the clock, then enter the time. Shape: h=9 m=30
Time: h=1 m=14
